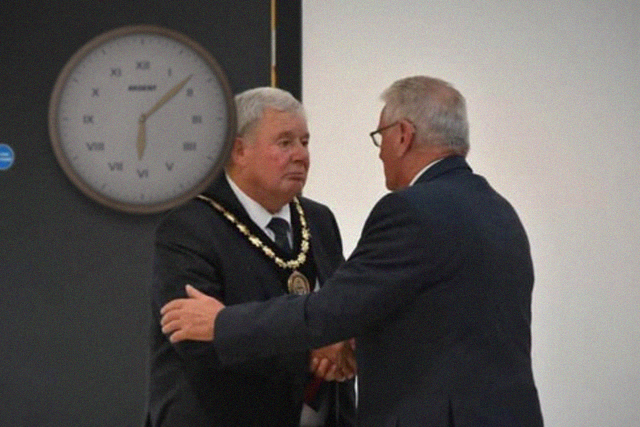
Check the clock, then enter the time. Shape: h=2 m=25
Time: h=6 m=8
